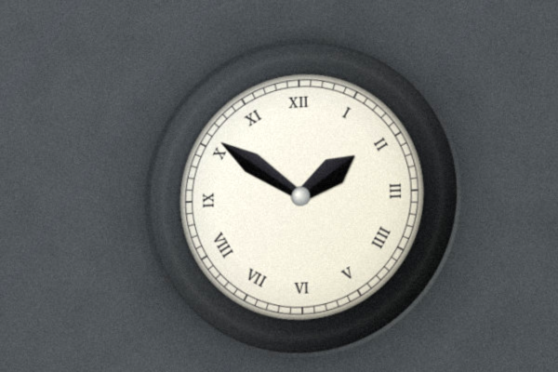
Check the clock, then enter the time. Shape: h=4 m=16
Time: h=1 m=51
